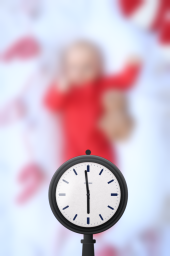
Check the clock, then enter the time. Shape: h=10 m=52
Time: h=5 m=59
